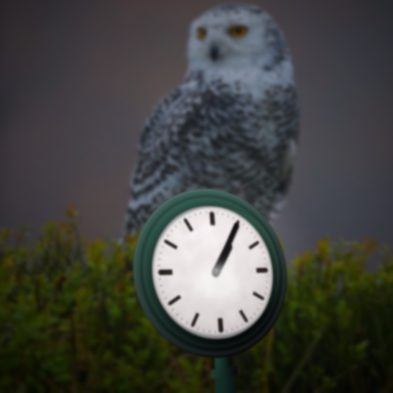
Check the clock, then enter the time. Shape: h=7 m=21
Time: h=1 m=5
